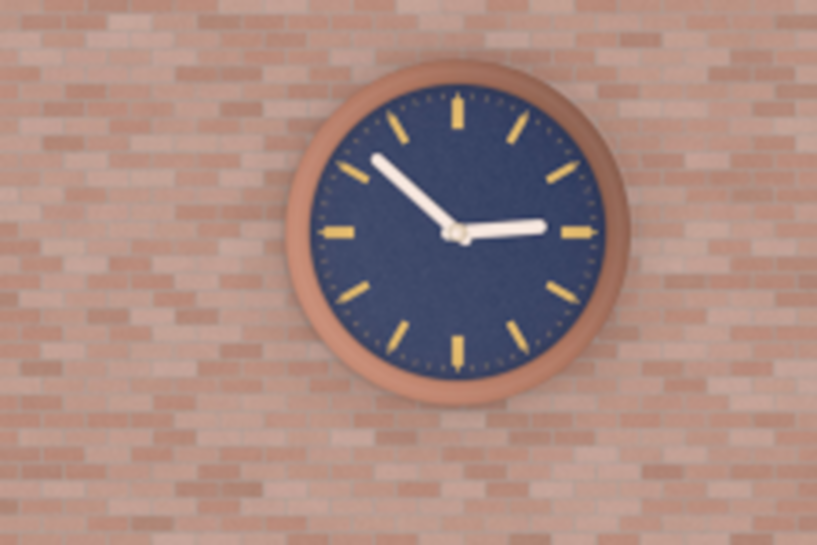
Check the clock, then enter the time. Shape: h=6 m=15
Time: h=2 m=52
